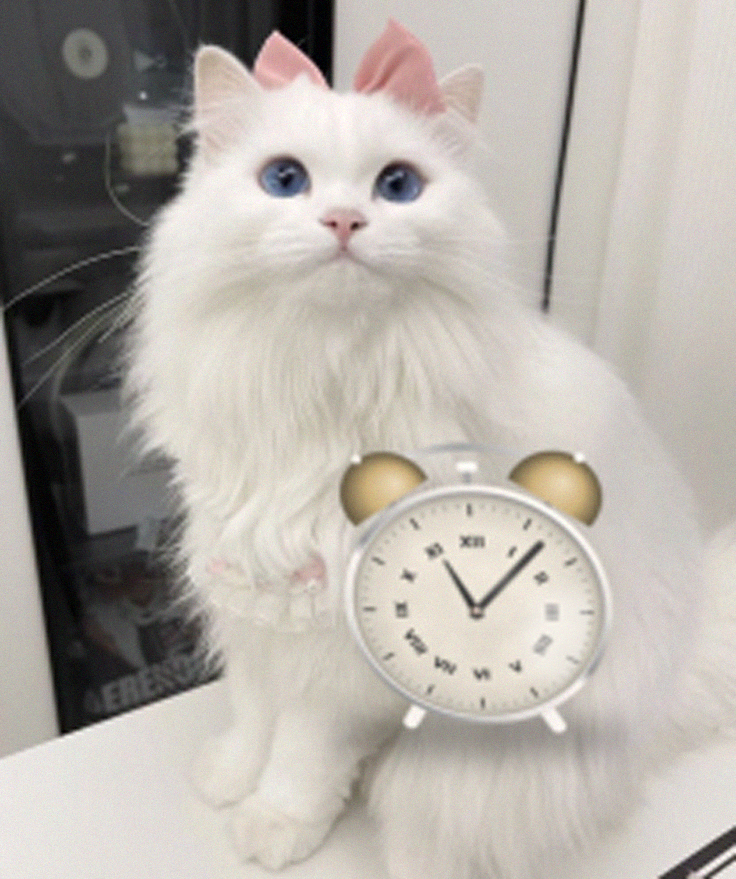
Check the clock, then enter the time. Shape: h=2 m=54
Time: h=11 m=7
